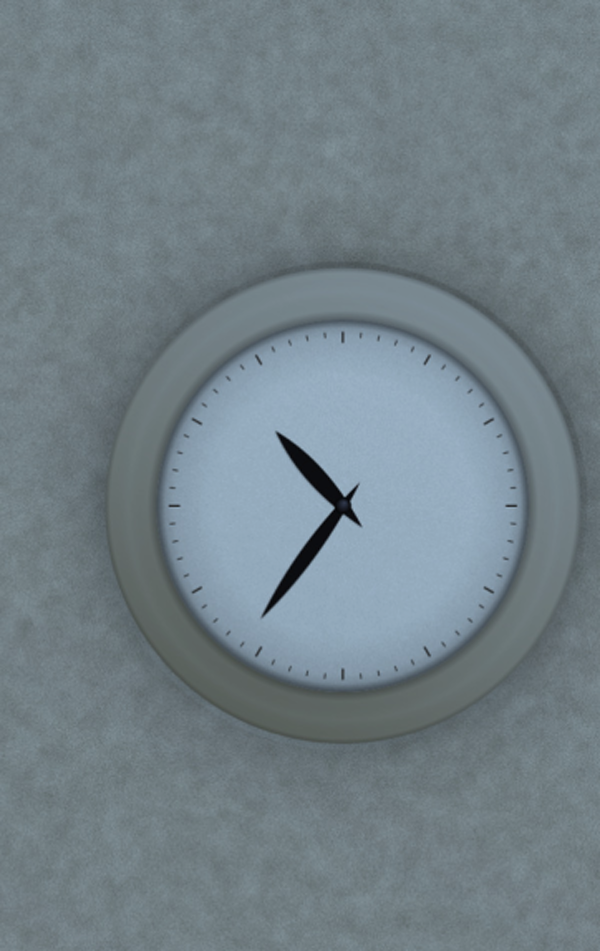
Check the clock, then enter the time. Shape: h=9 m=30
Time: h=10 m=36
